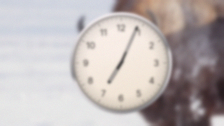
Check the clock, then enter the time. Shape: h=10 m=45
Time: h=7 m=4
